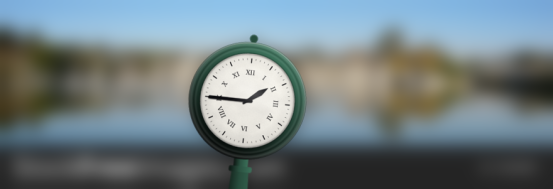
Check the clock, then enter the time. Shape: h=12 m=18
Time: h=1 m=45
